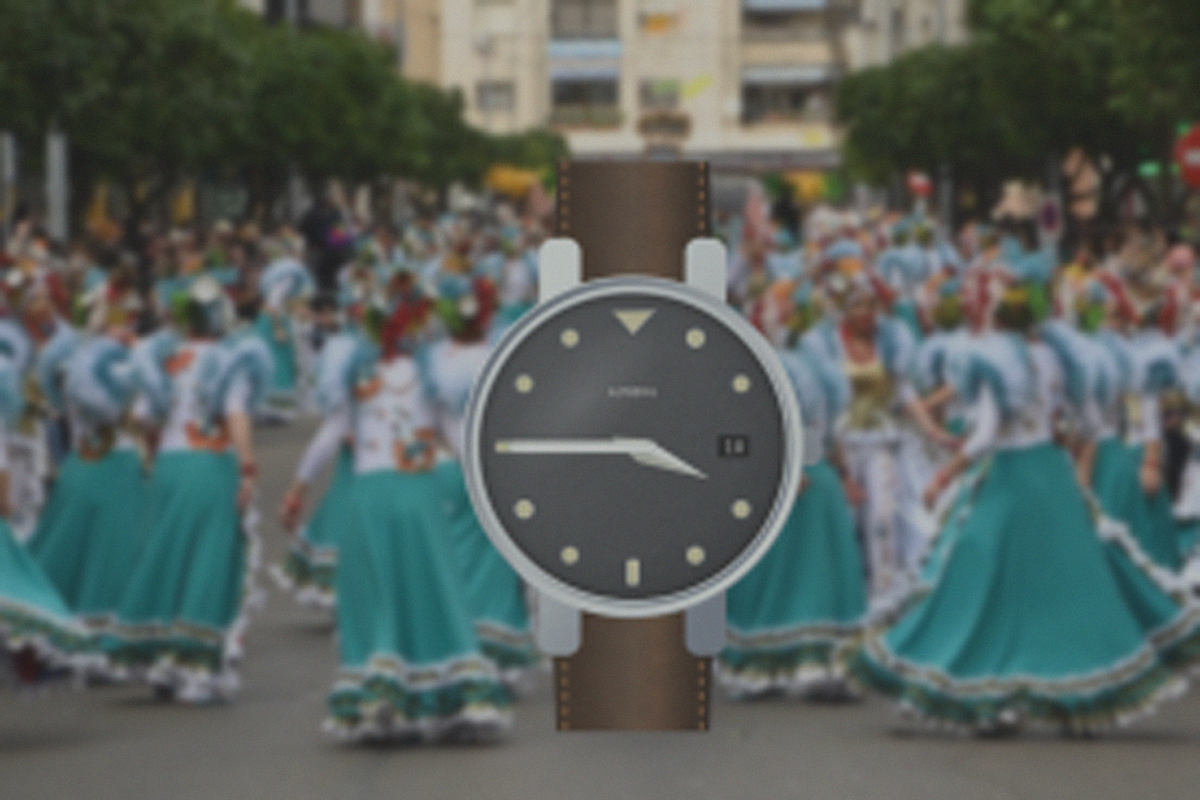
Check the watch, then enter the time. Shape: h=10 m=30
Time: h=3 m=45
